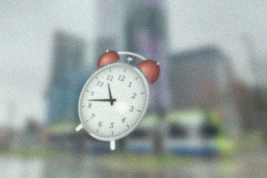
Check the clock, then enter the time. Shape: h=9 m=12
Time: h=10 m=42
